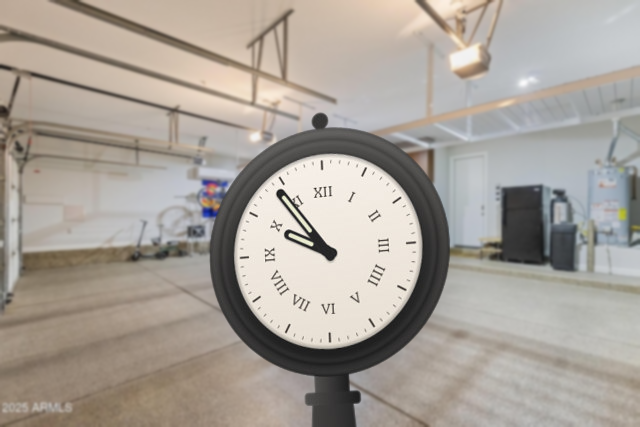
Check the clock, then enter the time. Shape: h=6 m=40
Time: h=9 m=54
